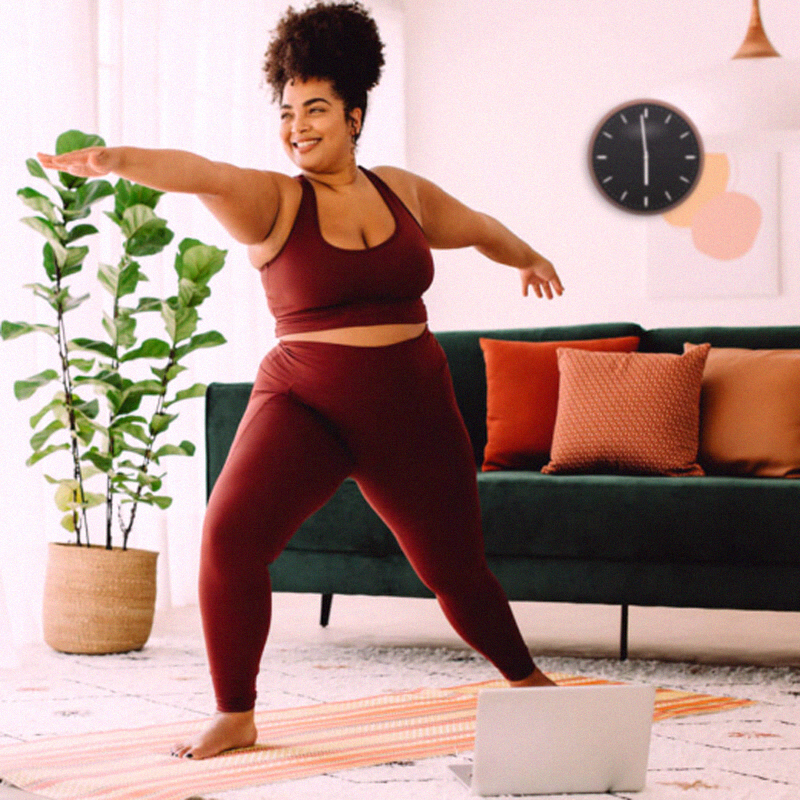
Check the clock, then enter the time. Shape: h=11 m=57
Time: h=5 m=59
